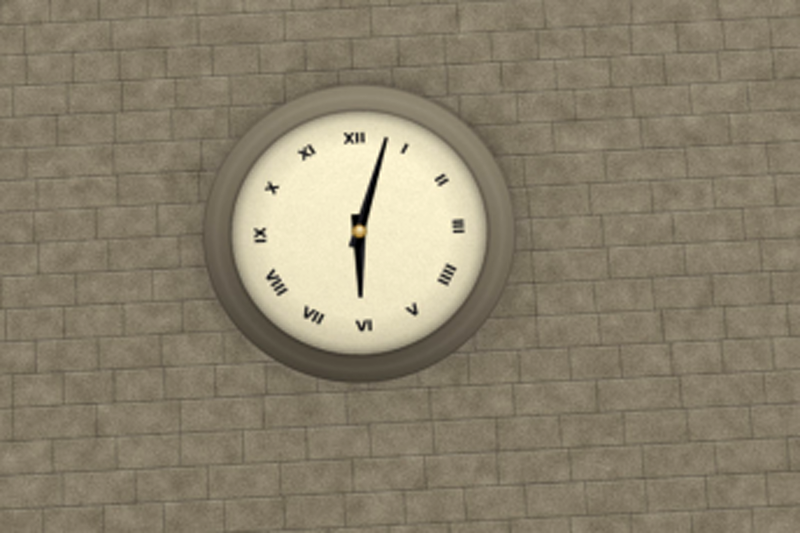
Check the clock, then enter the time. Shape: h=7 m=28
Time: h=6 m=3
